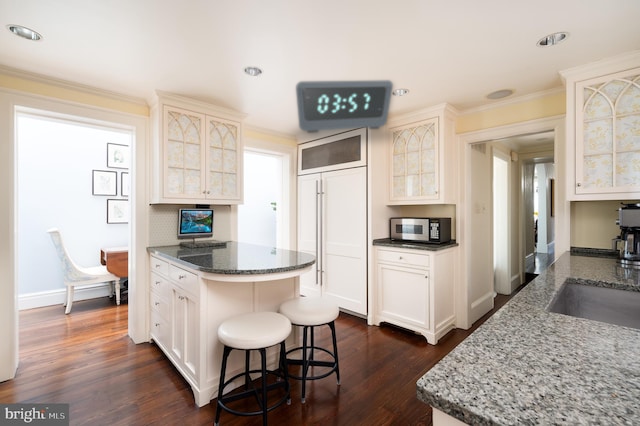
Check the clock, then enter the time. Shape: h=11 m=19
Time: h=3 m=57
